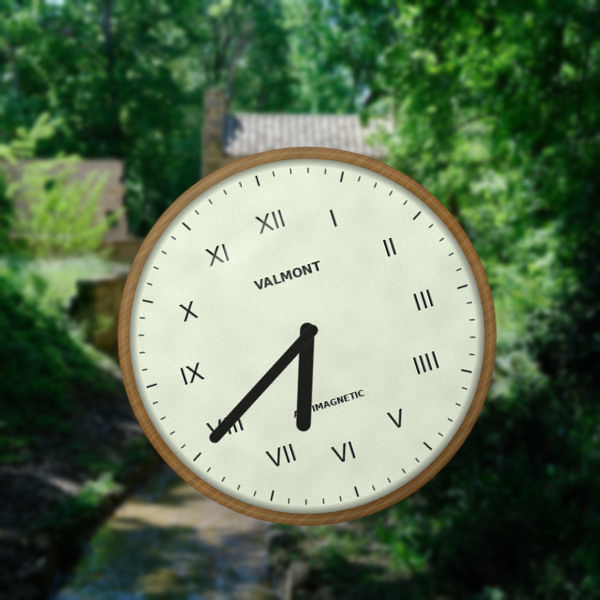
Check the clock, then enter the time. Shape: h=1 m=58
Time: h=6 m=40
